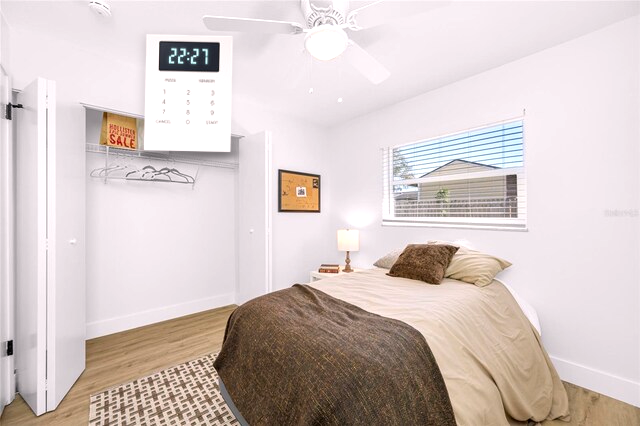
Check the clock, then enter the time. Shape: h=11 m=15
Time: h=22 m=27
